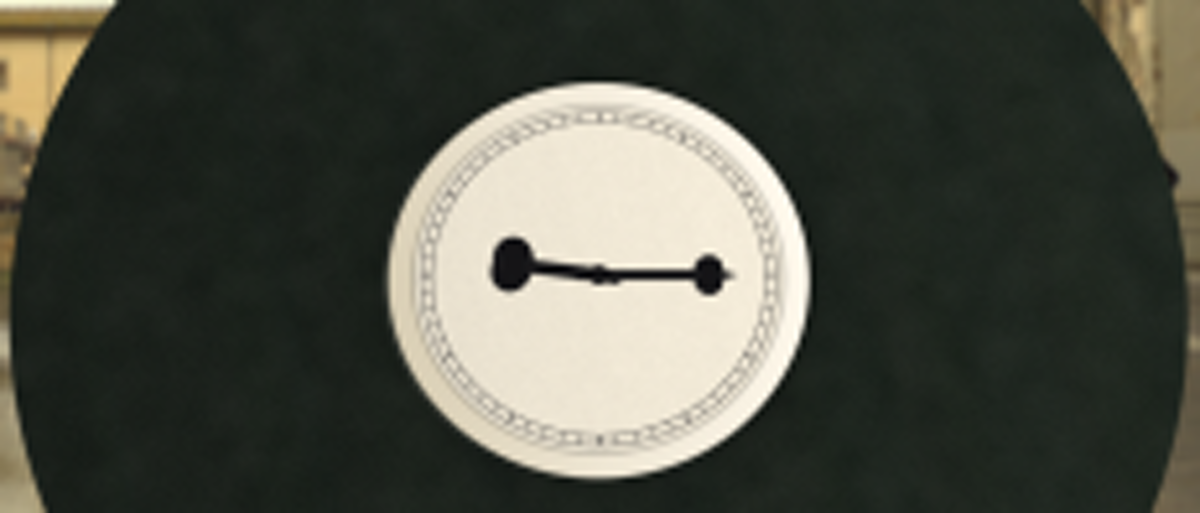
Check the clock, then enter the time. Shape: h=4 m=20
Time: h=9 m=15
